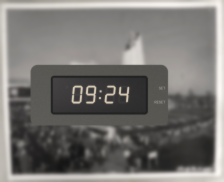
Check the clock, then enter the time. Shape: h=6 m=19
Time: h=9 m=24
